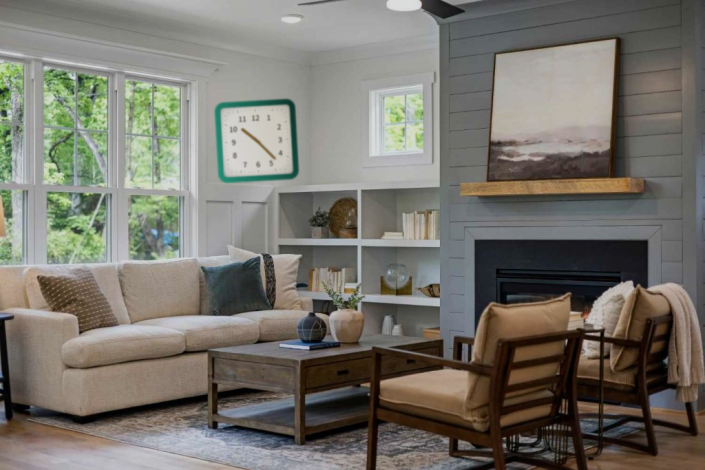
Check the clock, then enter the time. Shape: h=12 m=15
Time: h=10 m=23
